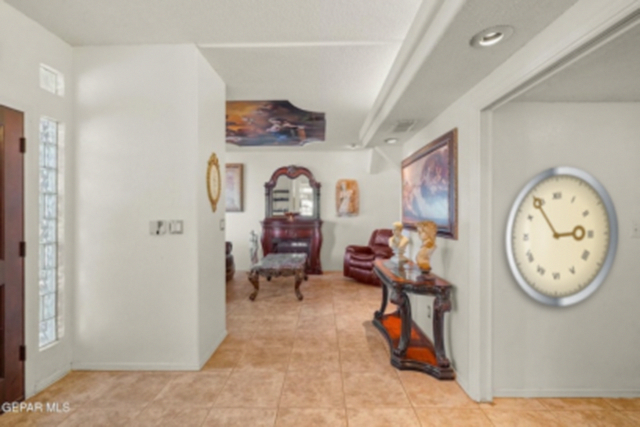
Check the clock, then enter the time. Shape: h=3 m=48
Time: h=2 m=54
